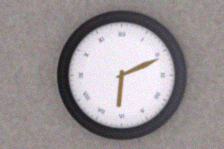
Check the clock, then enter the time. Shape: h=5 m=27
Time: h=6 m=11
